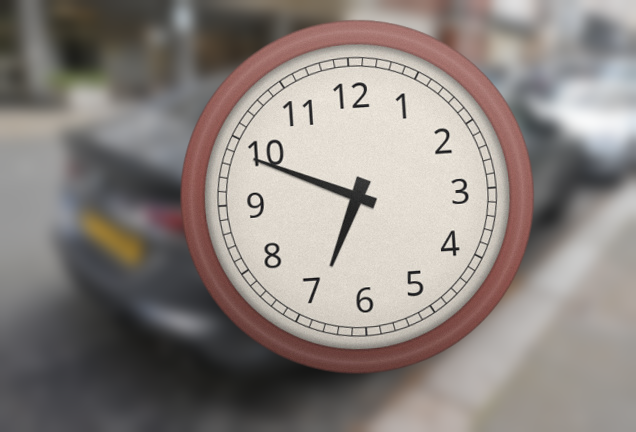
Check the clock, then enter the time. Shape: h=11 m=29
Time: h=6 m=49
